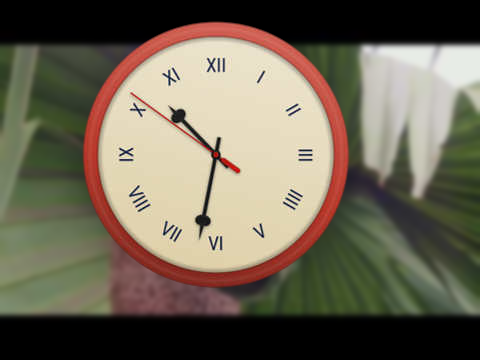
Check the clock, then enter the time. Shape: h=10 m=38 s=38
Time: h=10 m=31 s=51
